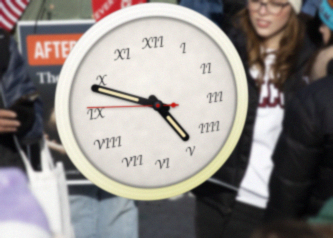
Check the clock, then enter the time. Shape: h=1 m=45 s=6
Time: h=4 m=48 s=46
